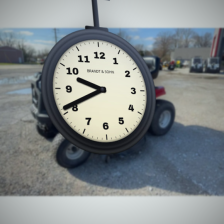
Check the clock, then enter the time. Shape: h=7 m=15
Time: h=9 m=41
